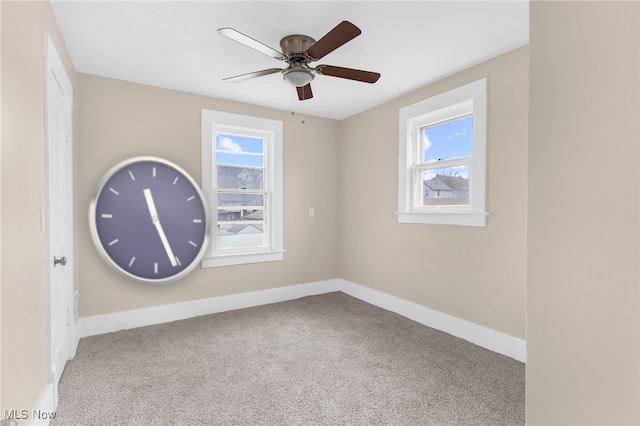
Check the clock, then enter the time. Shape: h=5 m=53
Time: h=11 m=26
